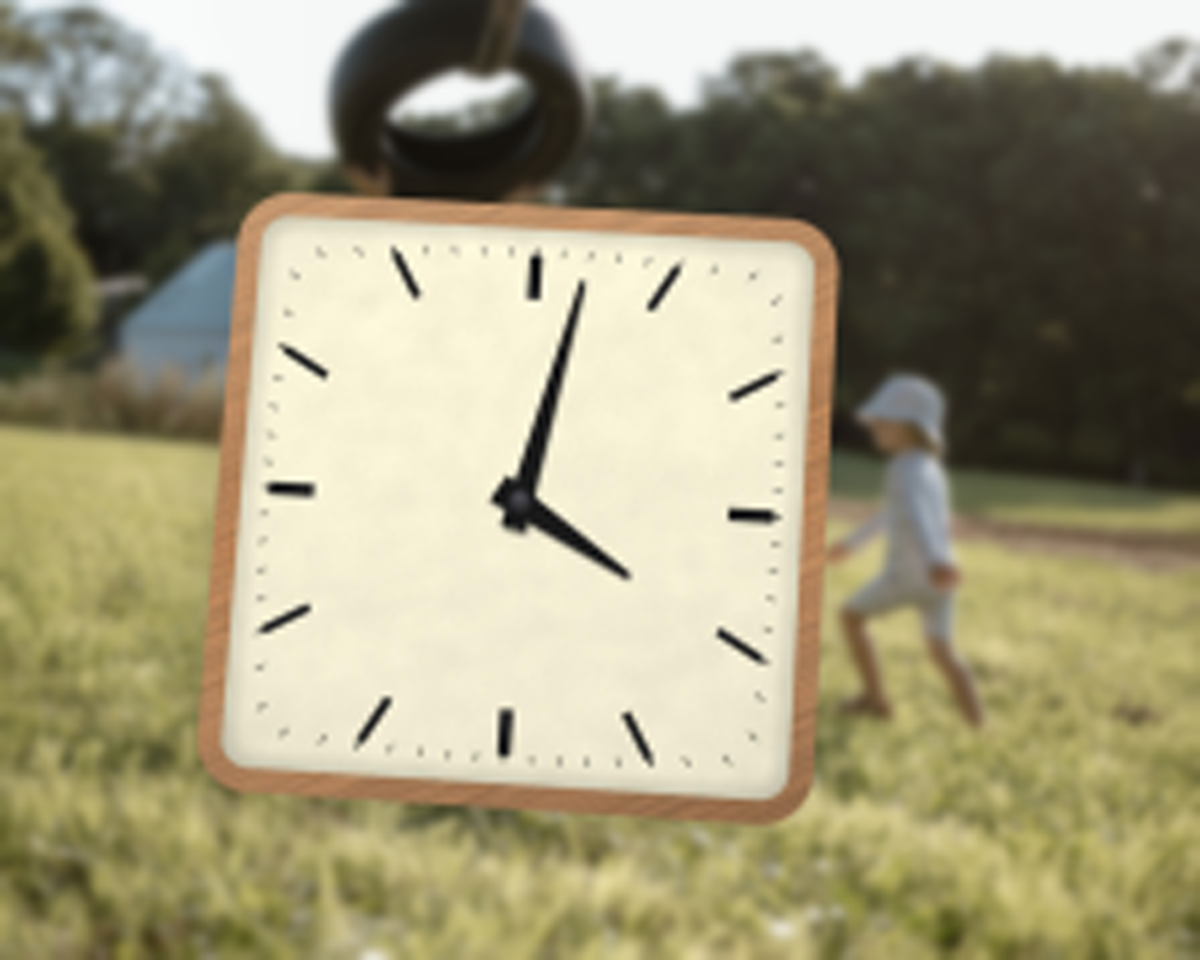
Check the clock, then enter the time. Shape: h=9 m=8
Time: h=4 m=2
